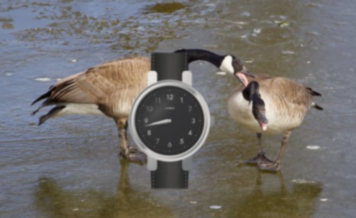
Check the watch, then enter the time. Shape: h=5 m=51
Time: h=8 m=43
